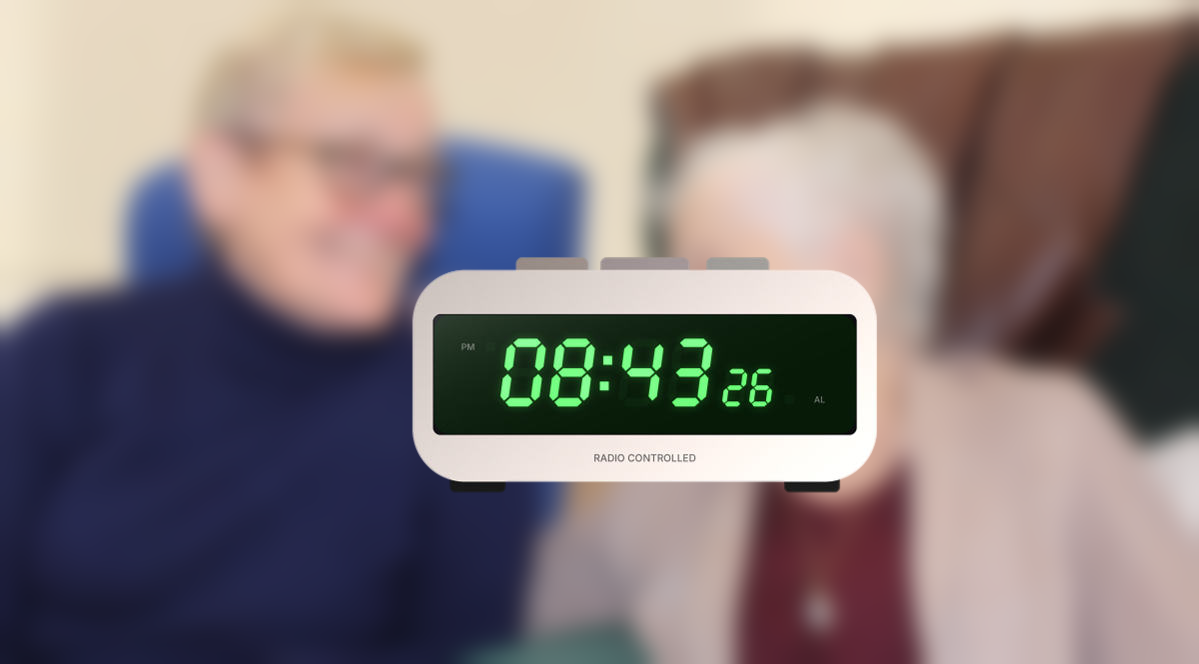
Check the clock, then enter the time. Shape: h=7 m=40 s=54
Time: h=8 m=43 s=26
